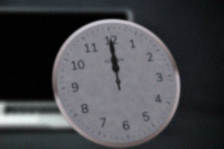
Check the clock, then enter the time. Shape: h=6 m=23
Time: h=12 m=0
